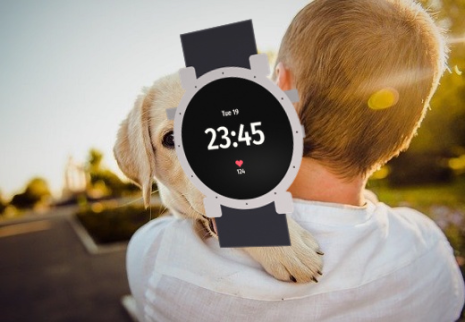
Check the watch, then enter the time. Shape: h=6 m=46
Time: h=23 m=45
